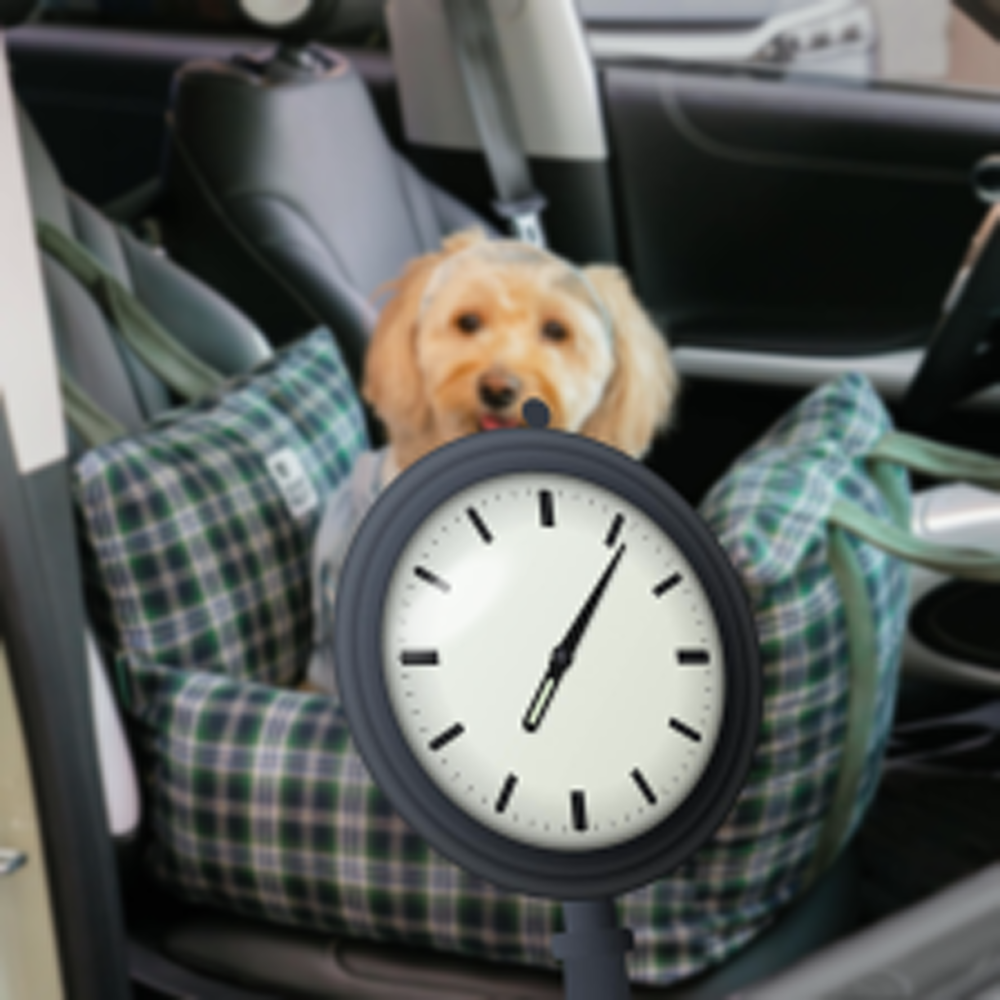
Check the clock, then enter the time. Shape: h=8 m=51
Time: h=7 m=6
